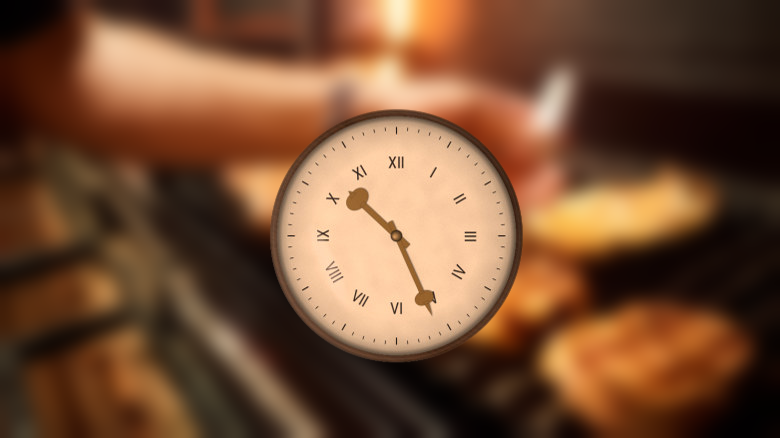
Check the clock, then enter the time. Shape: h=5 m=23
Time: h=10 m=26
